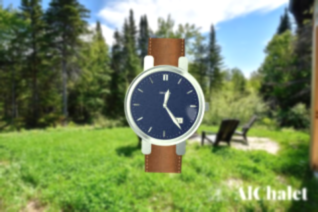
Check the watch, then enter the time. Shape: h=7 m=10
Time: h=12 m=24
